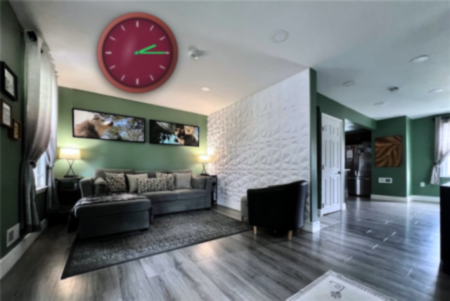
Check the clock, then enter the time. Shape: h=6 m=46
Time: h=2 m=15
